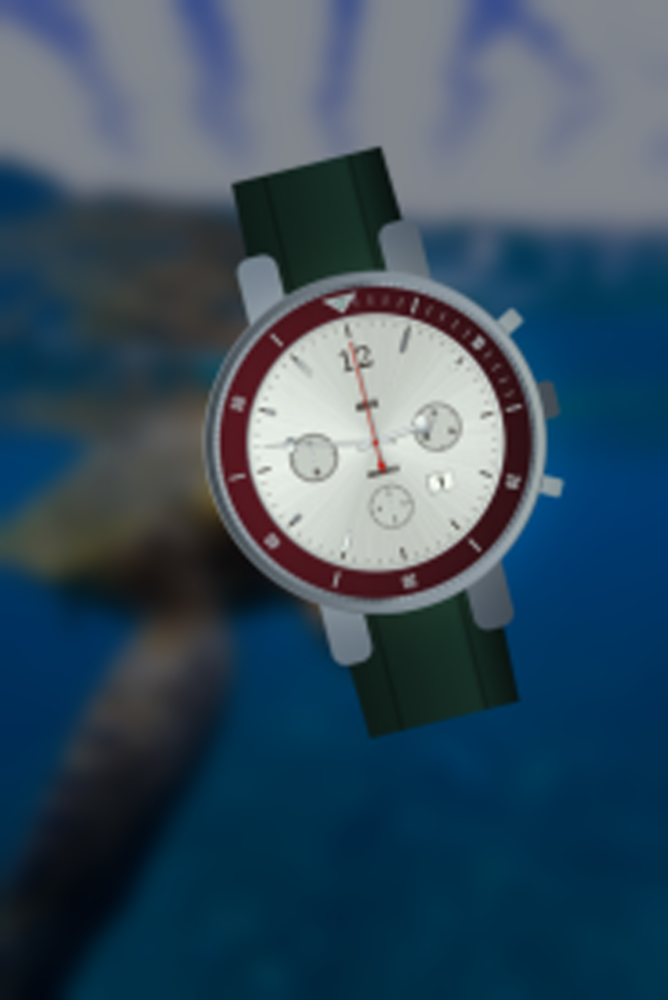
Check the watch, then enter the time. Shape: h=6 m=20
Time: h=2 m=47
